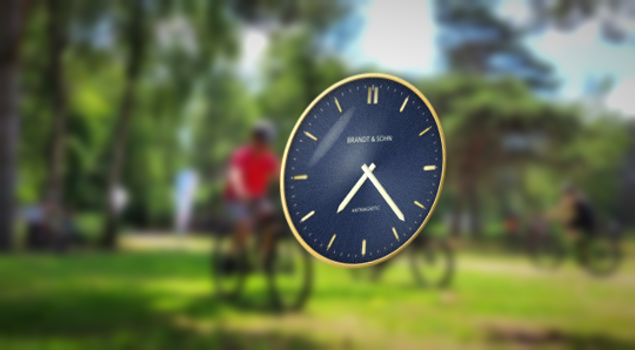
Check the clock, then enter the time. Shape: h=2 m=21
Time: h=7 m=23
